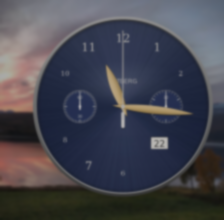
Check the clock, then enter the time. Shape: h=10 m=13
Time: h=11 m=16
